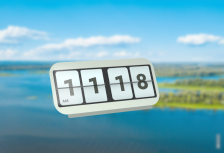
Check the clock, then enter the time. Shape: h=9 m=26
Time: h=11 m=18
